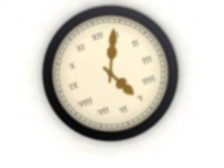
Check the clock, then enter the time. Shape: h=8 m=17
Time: h=5 m=4
